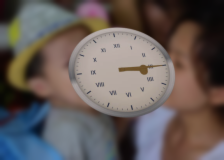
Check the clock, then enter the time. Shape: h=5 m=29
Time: h=3 m=15
